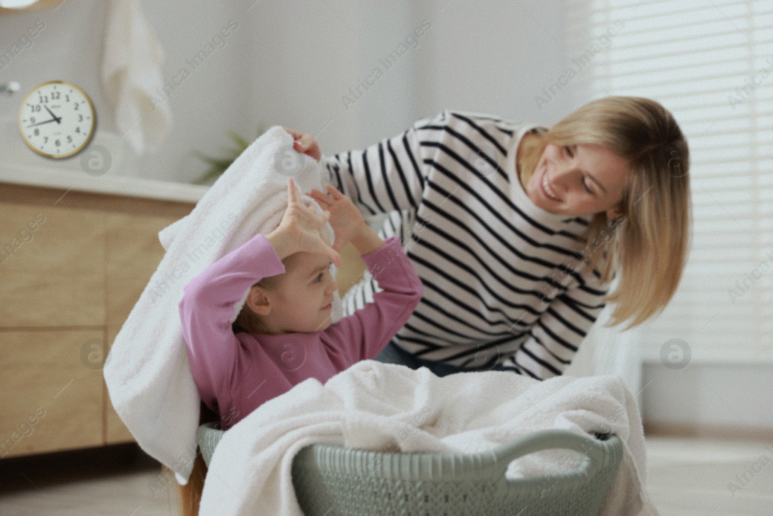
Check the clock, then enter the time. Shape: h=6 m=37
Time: h=10 m=43
